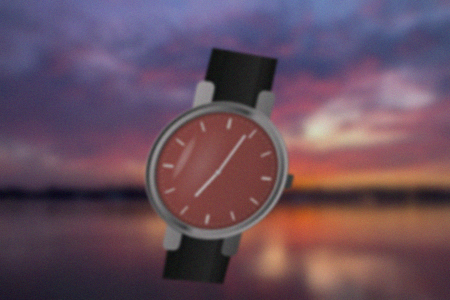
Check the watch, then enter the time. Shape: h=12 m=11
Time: h=7 m=4
